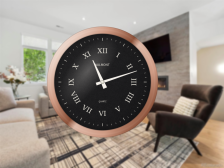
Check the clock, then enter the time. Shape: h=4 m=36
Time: h=11 m=12
